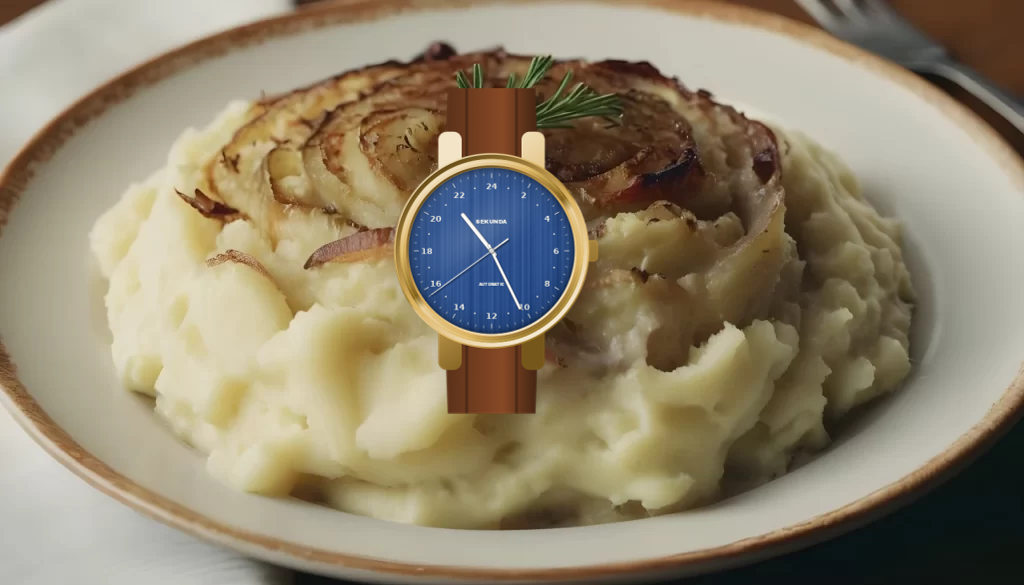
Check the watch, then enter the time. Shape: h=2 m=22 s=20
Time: h=21 m=25 s=39
